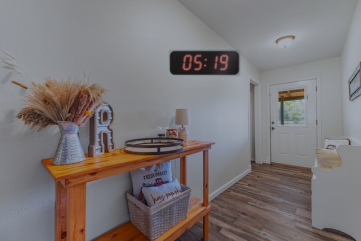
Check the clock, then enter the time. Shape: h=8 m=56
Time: h=5 m=19
